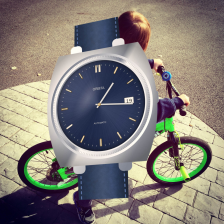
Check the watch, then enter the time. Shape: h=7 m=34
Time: h=1 m=16
